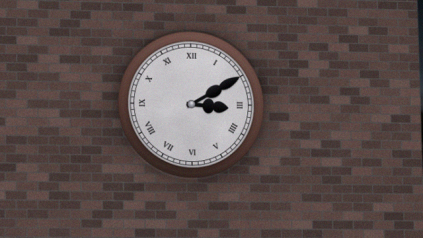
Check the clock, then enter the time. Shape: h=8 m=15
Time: h=3 m=10
